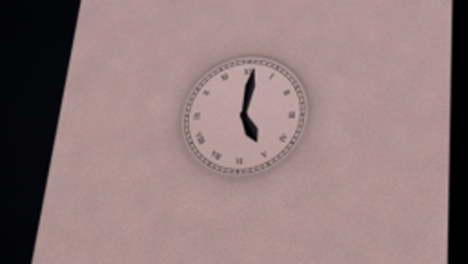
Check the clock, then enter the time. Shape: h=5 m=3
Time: h=5 m=1
